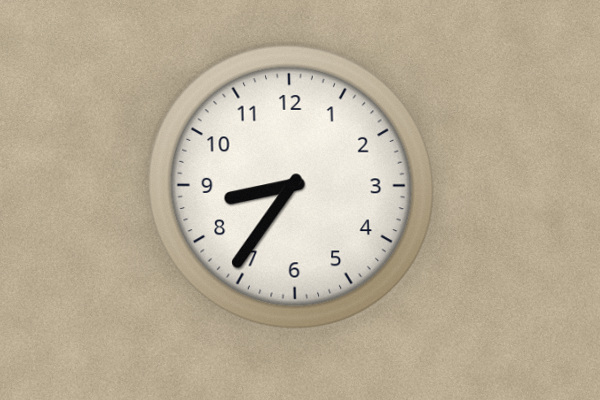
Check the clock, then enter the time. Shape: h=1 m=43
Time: h=8 m=36
